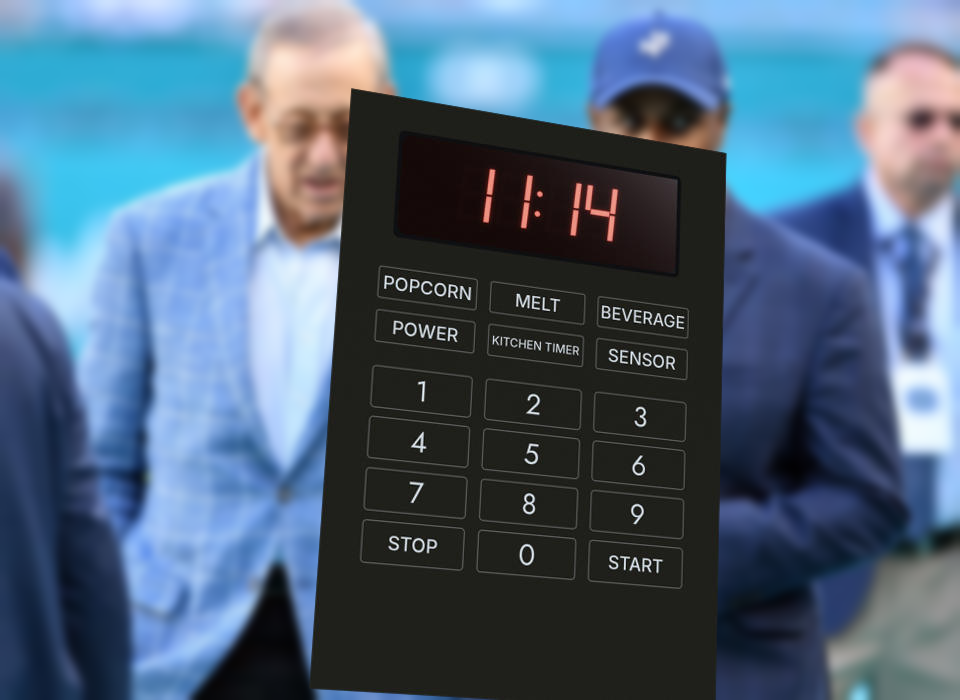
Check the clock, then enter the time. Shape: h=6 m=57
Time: h=11 m=14
